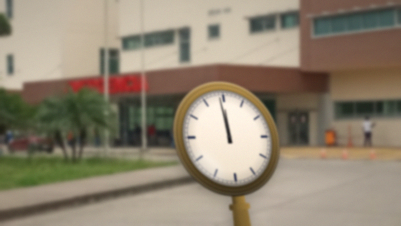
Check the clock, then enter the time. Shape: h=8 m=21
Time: h=11 m=59
